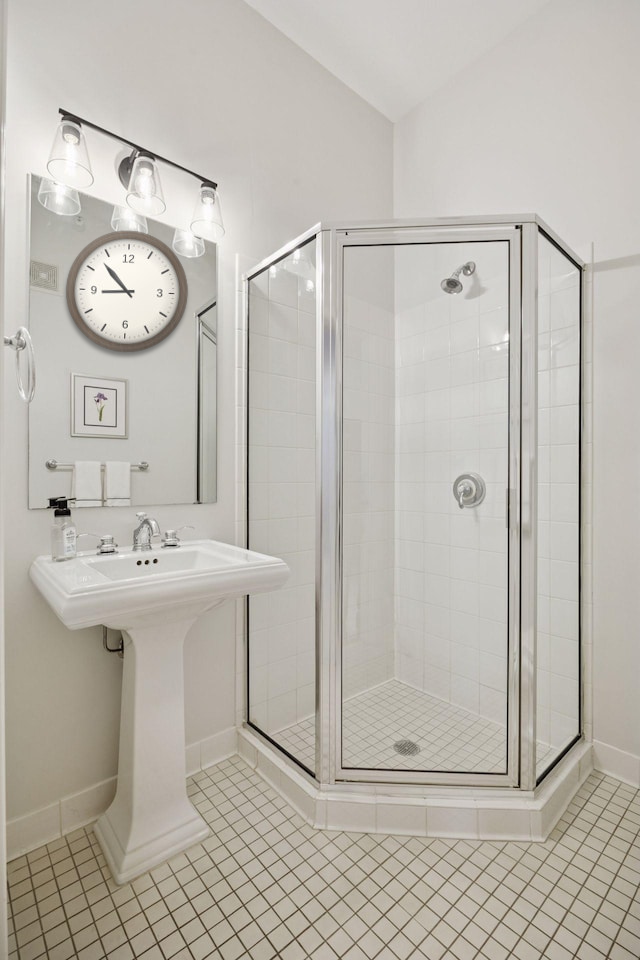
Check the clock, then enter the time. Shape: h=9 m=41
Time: h=8 m=53
